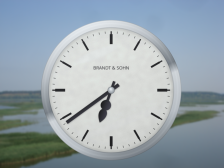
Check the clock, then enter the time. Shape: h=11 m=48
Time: h=6 m=39
